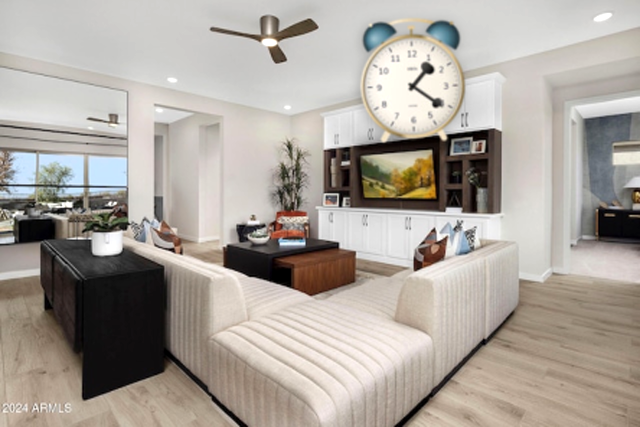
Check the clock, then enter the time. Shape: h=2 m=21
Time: h=1 m=21
